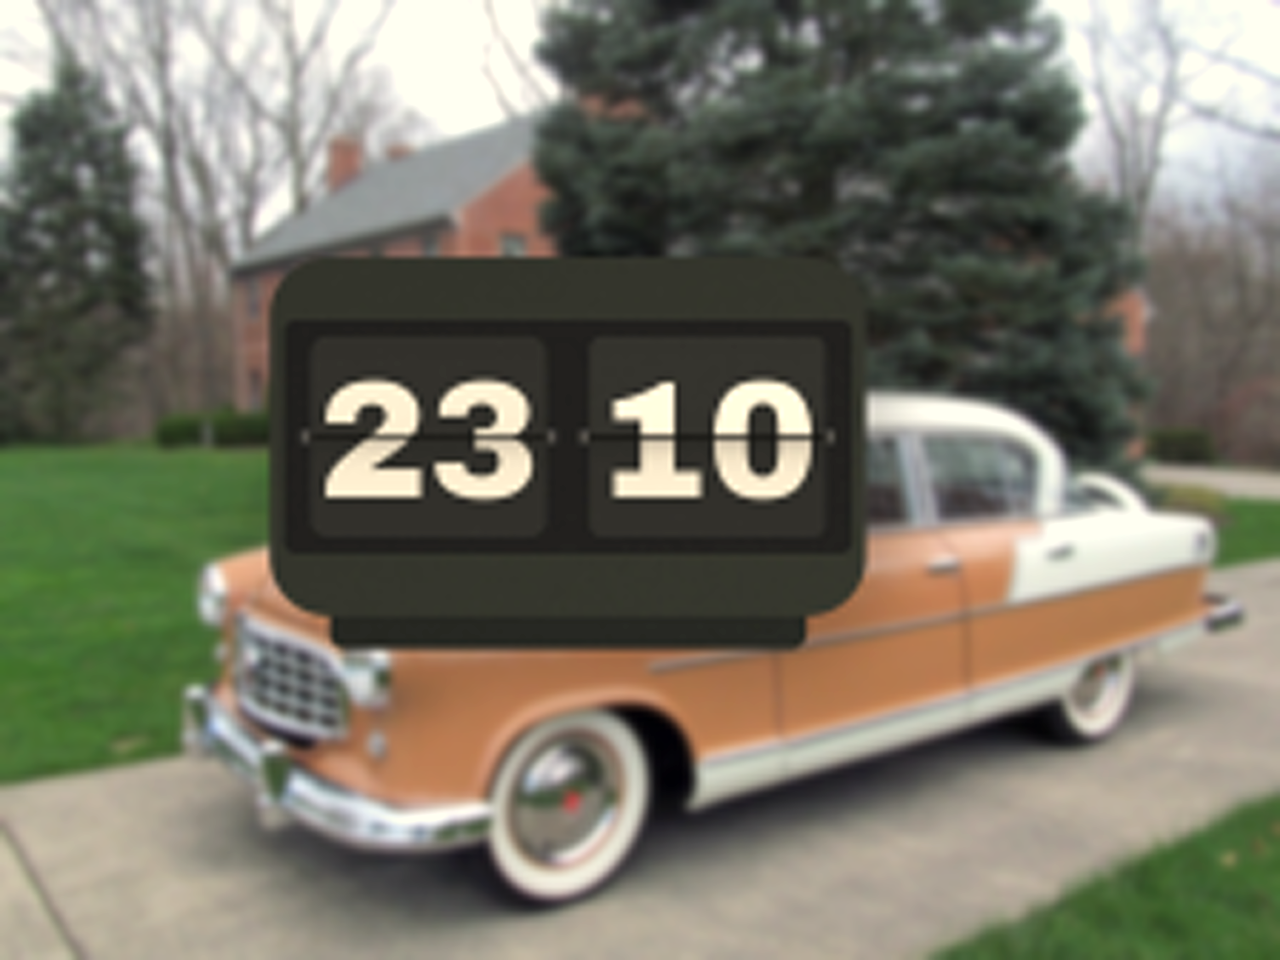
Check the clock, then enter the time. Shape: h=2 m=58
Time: h=23 m=10
